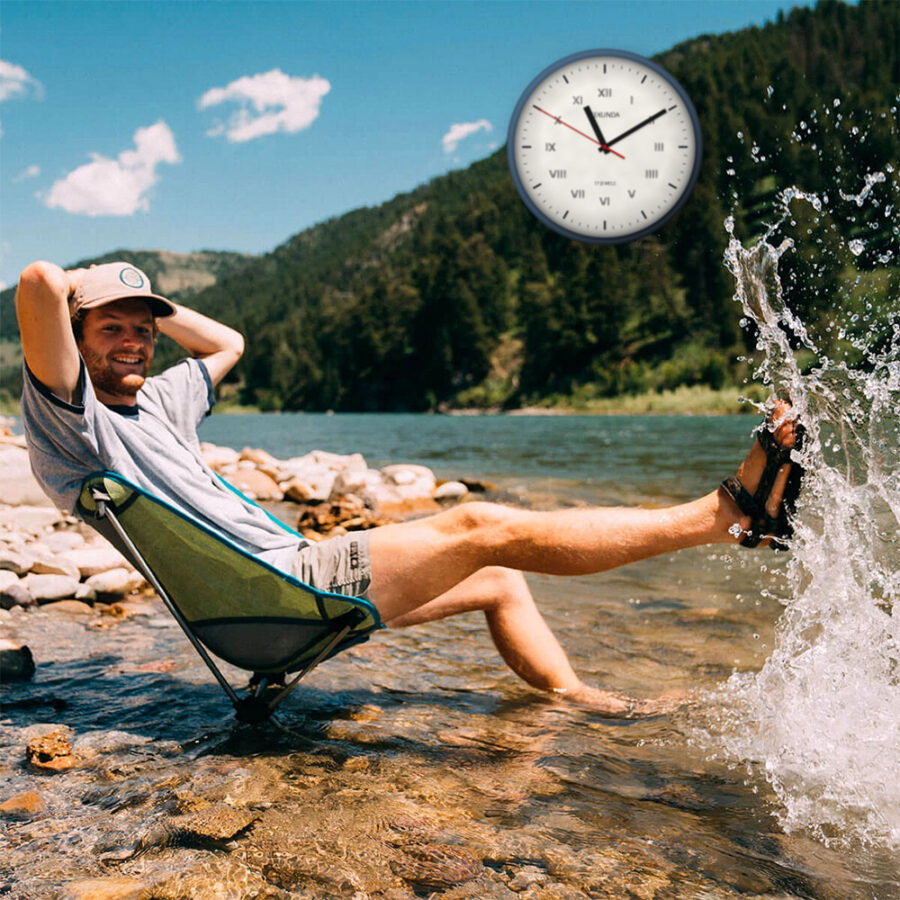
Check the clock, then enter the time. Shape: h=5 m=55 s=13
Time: h=11 m=9 s=50
